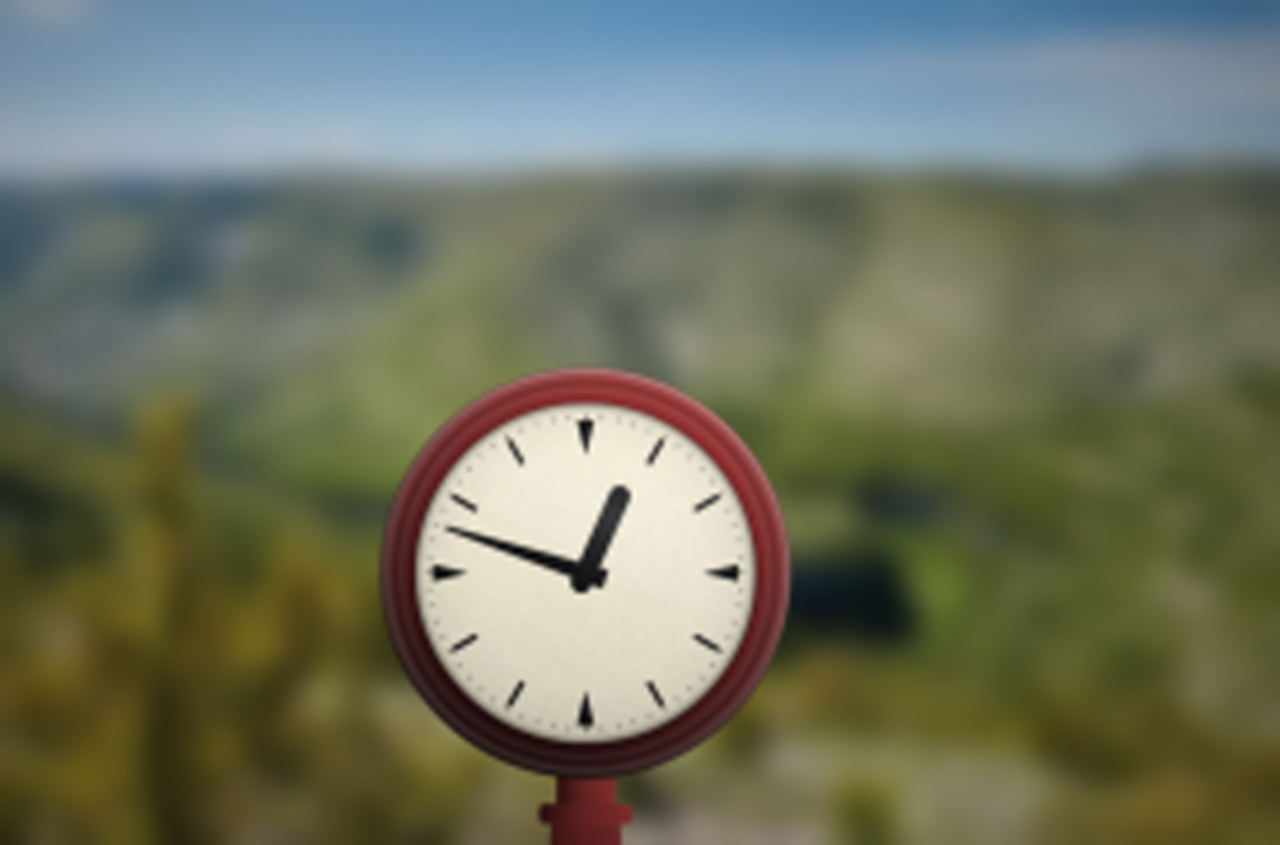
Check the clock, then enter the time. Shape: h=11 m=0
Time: h=12 m=48
